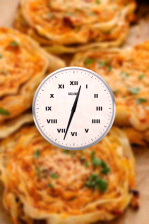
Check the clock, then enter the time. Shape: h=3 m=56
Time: h=12 m=33
